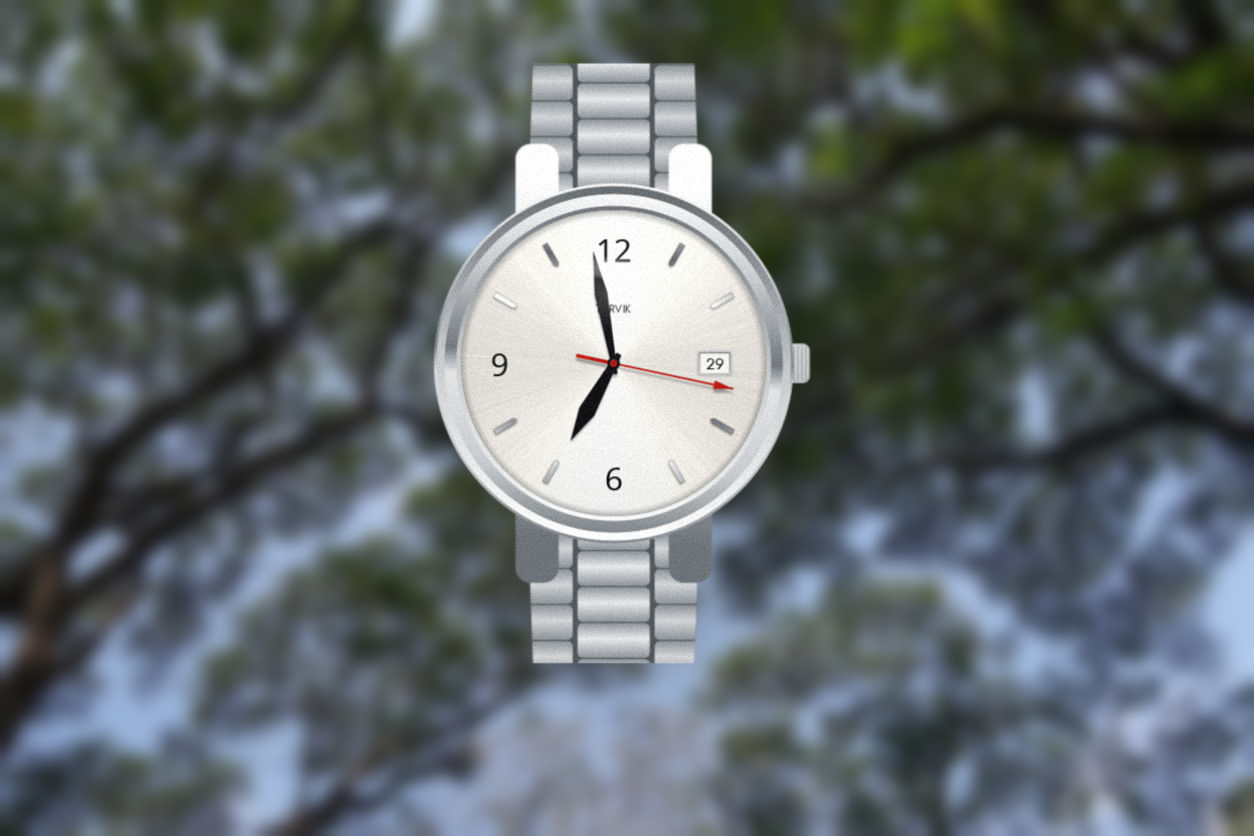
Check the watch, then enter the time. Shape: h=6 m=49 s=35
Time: h=6 m=58 s=17
